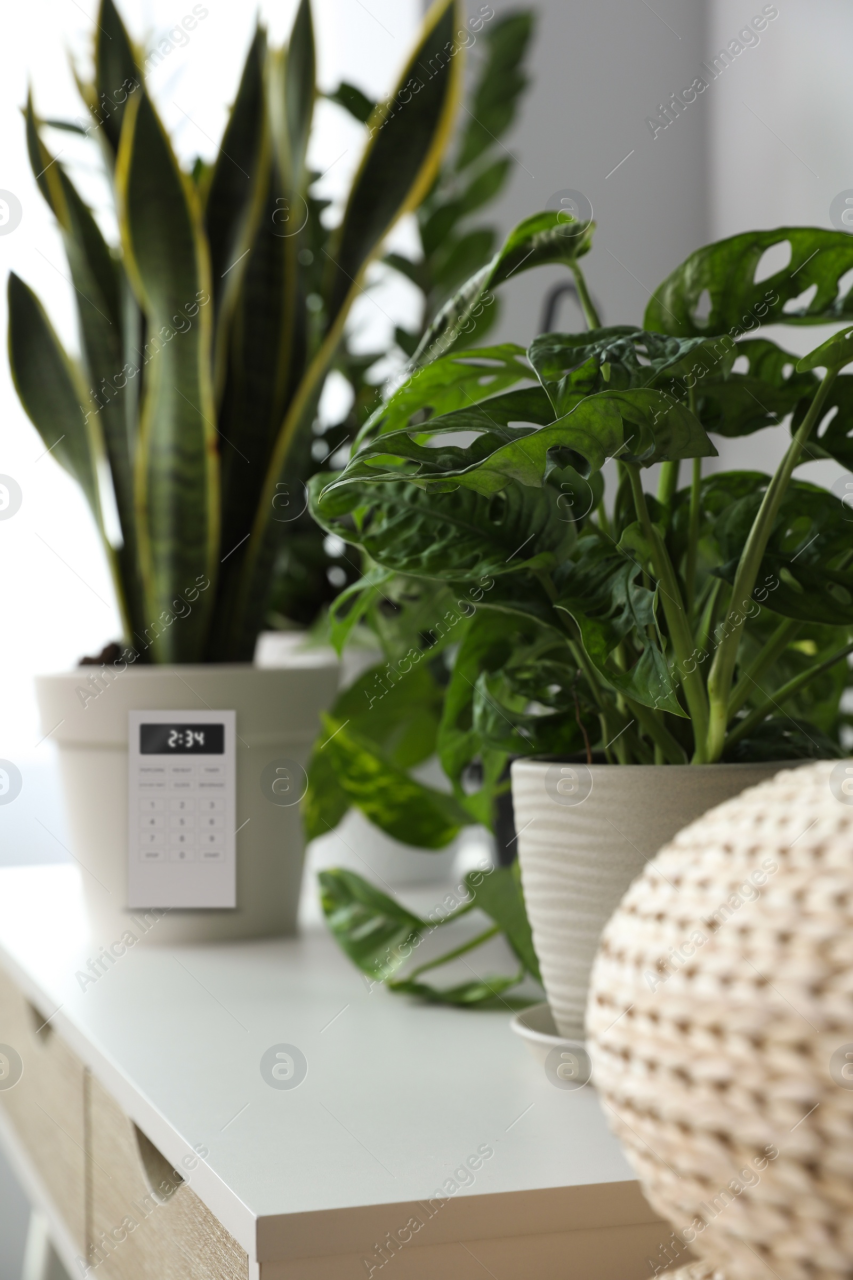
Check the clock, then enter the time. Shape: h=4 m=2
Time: h=2 m=34
